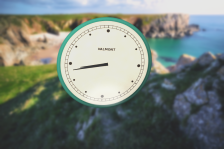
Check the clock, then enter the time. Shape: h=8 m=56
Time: h=8 m=43
